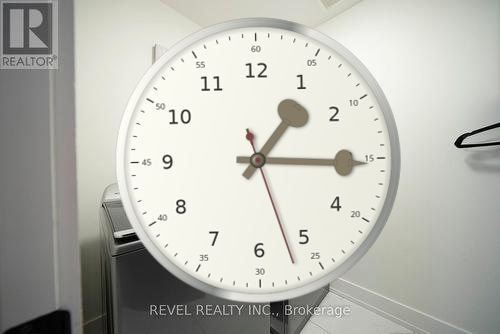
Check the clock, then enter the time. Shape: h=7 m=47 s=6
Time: h=1 m=15 s=27
